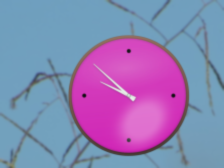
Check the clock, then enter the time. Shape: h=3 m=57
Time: h=9 m=52
